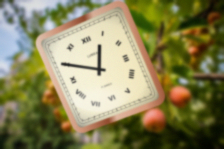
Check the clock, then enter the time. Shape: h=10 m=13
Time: h=12 m=50
